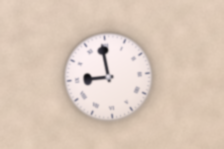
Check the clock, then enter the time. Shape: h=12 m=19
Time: h=8 m=59
